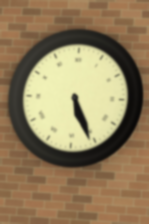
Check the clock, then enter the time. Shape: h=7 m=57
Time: h=5 m=26
